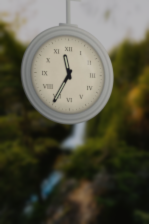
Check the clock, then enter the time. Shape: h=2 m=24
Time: h=11 m=35
